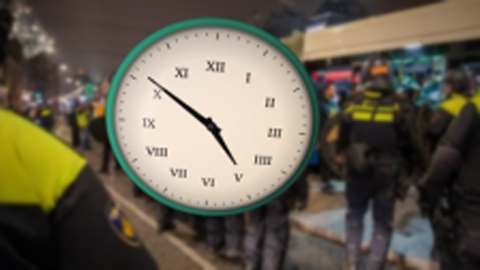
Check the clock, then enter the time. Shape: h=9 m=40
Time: h=4 m=51
